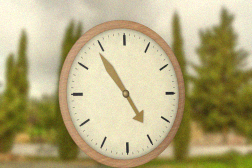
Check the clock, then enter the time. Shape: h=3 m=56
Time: h=4 m=54
